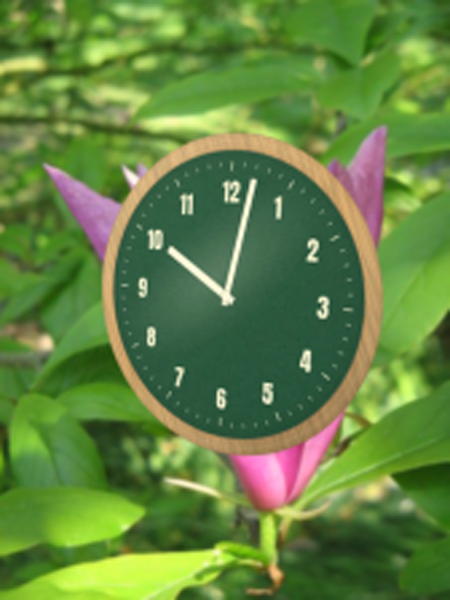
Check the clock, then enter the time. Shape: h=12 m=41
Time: h=10 m=2
